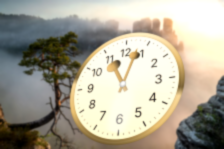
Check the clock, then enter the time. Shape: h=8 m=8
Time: h=11 m=3
